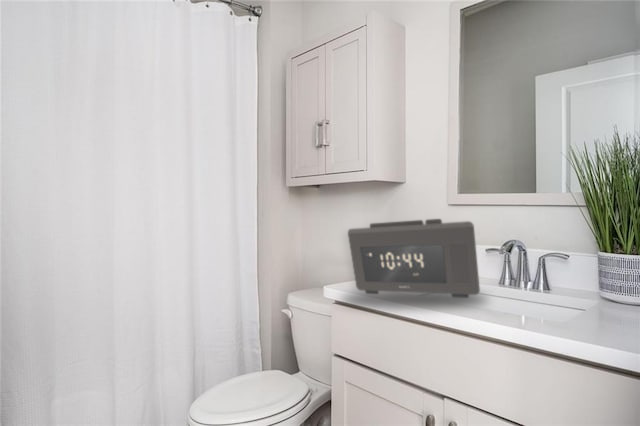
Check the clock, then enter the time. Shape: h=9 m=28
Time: h=10 m=44
